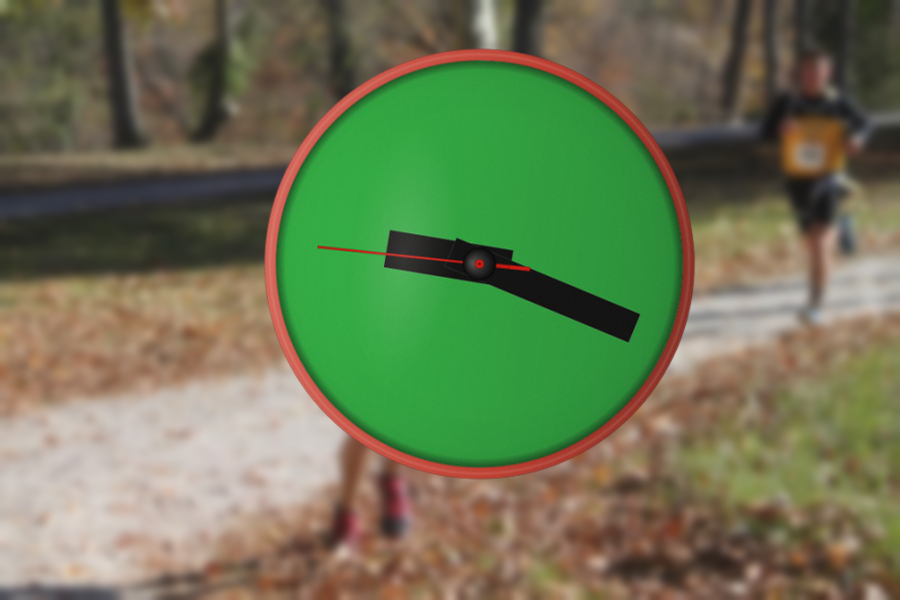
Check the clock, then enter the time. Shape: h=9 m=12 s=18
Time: h=9 m=18 s=46
